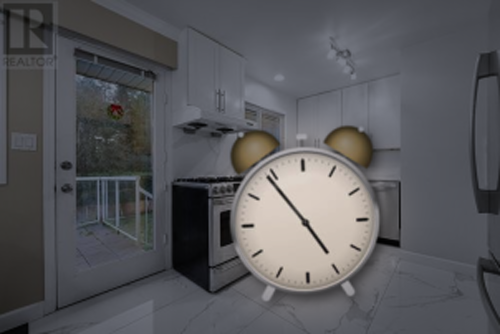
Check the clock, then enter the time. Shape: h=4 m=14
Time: h=4 m=54
